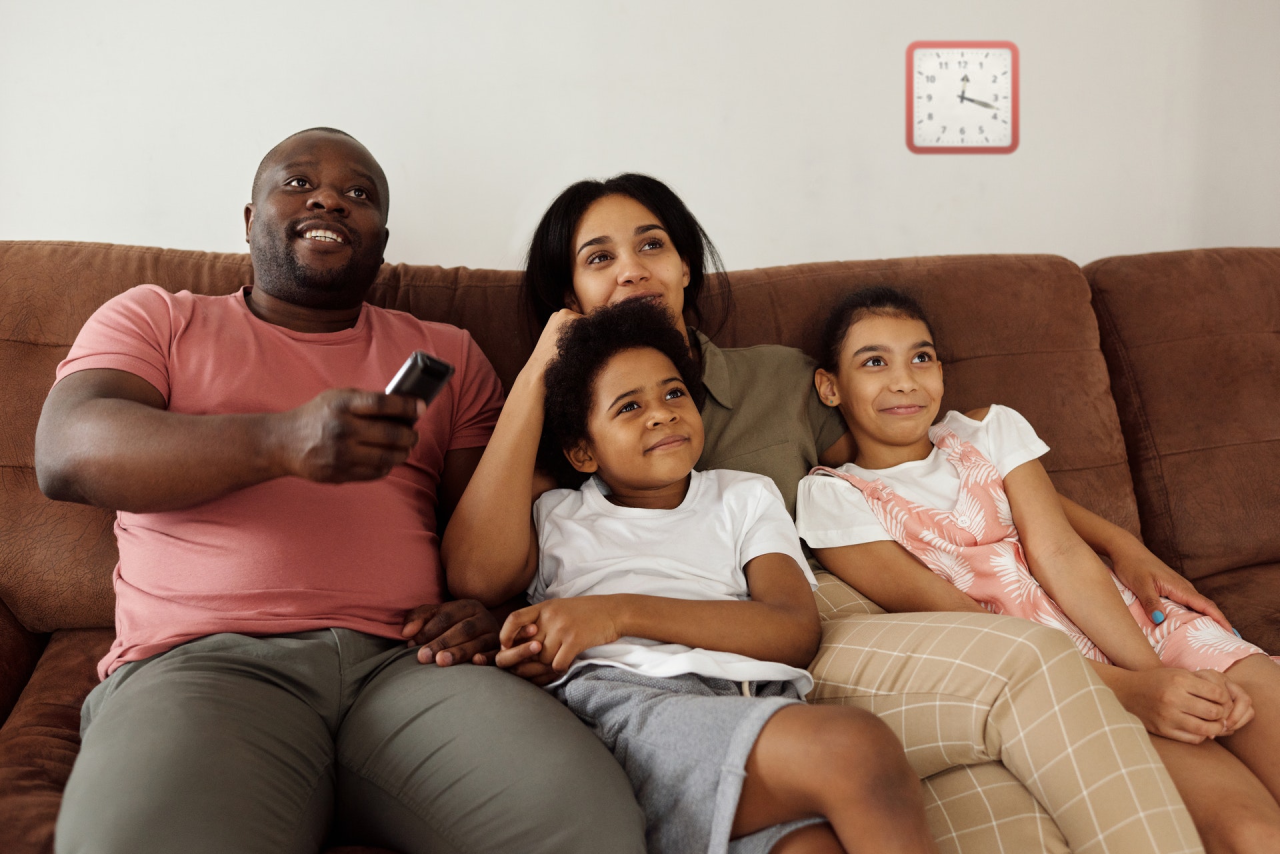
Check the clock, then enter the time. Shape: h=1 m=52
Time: h=12 m=18
